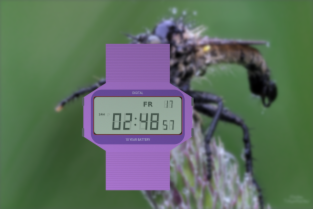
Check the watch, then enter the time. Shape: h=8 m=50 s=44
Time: h=2 m=48 s=57
